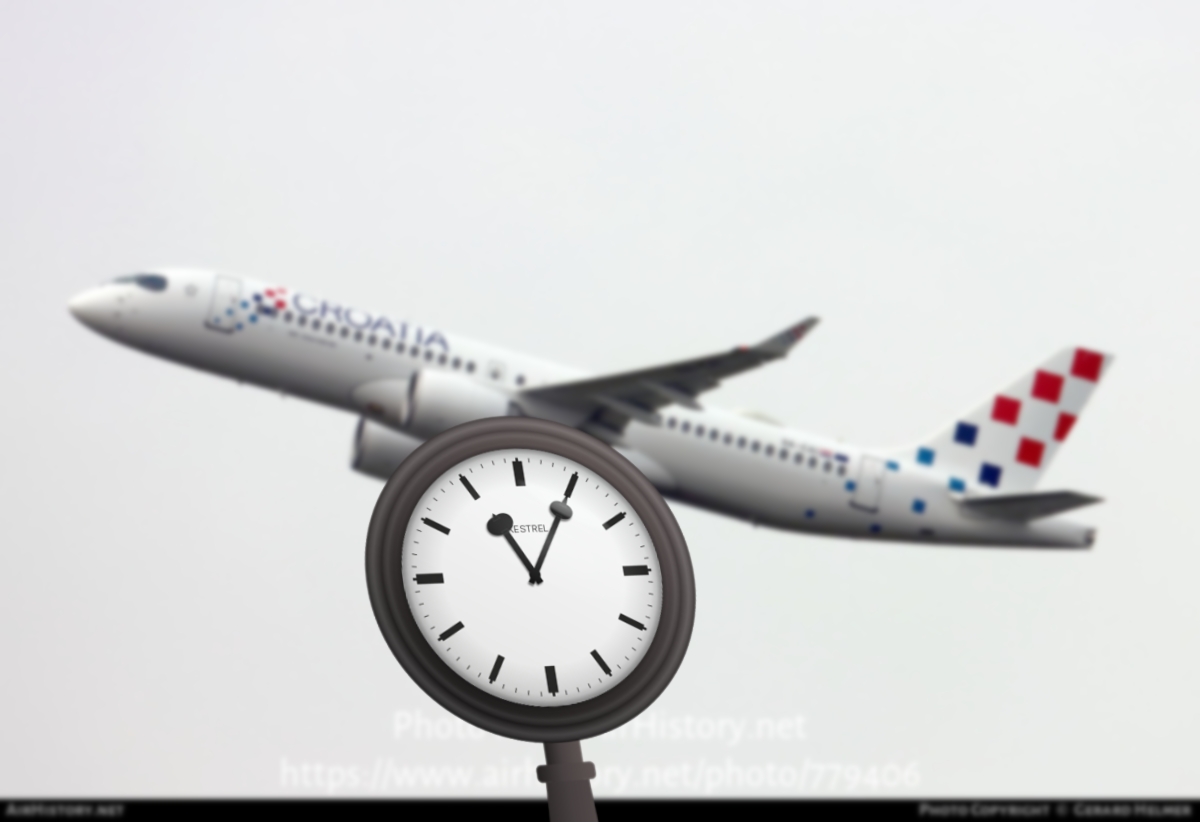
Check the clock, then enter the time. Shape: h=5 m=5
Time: h=11 m=5
